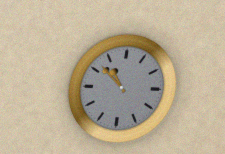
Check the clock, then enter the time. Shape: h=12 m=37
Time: h=10 m=52
